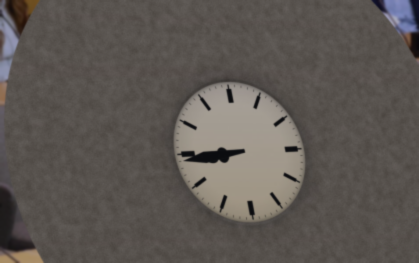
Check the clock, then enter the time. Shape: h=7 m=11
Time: h=8 m=44
